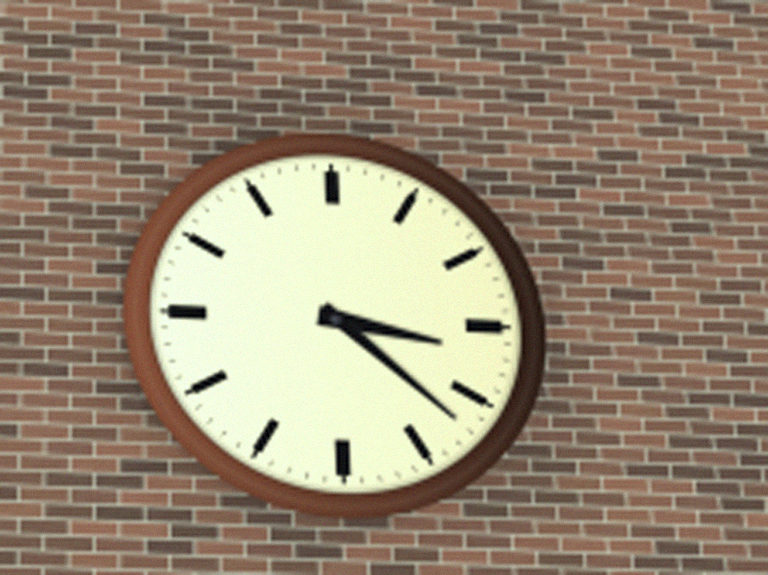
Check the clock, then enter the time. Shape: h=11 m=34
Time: h=3 m=22
